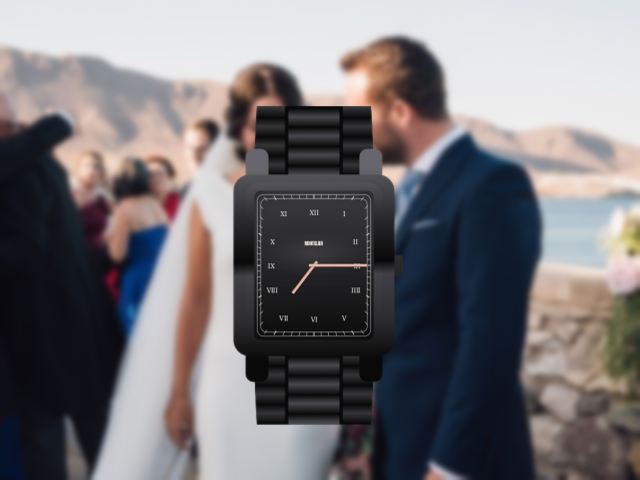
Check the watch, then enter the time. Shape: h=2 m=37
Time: h=7 m=15
